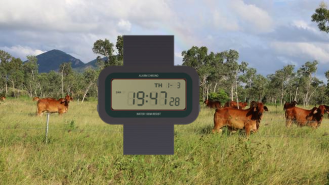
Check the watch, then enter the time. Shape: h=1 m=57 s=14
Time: h=19 m=47 s=28
